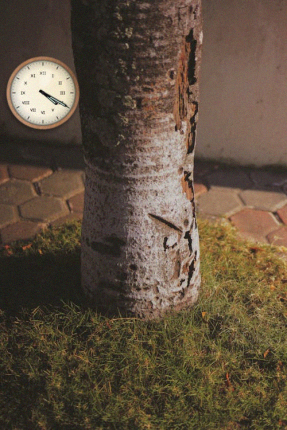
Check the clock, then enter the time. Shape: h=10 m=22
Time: h=4 m=20
